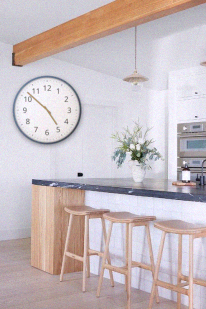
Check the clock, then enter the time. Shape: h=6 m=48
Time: h=4 m=52
